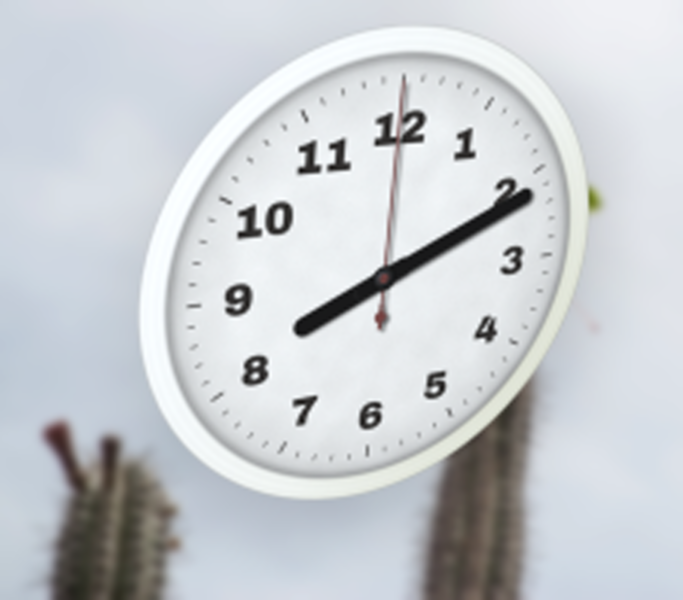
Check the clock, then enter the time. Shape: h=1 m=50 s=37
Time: h=8 m=11 s=0
